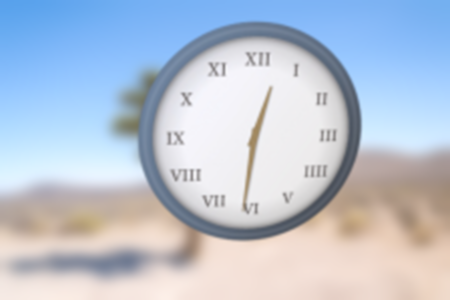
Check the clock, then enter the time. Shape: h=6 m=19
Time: h=12 m=31
